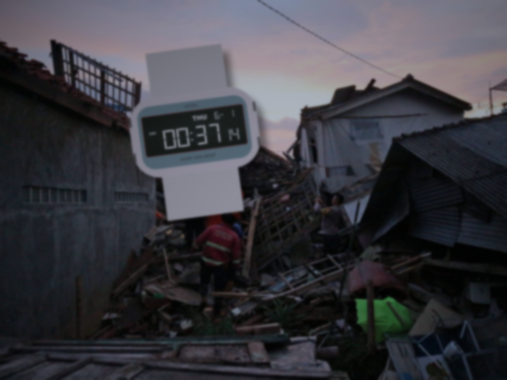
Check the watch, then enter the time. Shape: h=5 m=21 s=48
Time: h=0 m=37 s=14
